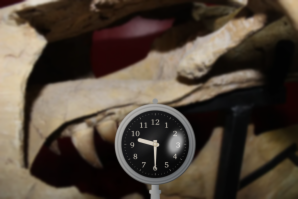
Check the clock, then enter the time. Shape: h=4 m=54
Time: h=9 m=30
